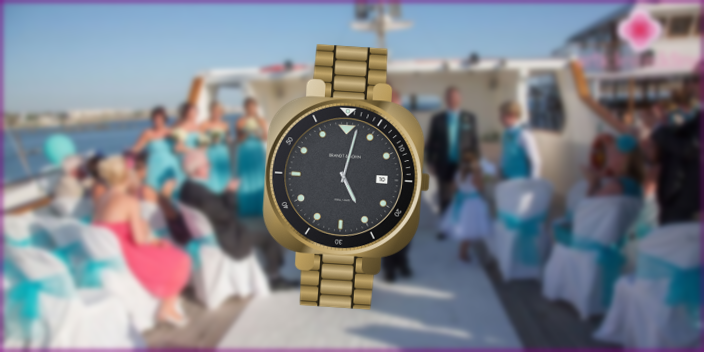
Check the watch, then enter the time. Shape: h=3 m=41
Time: h=5 m=2
